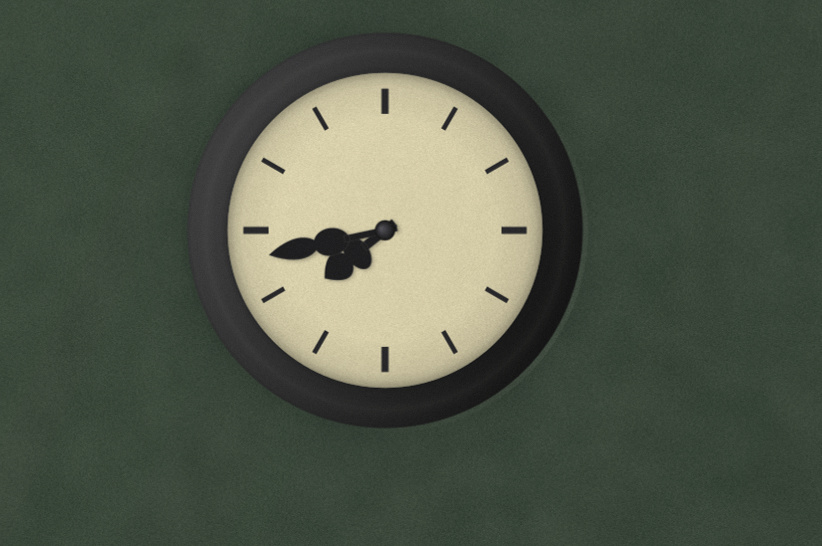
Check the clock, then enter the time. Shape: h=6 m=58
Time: h=7 m=43
